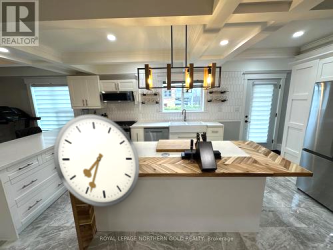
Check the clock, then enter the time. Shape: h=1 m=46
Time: h=7 m=34
